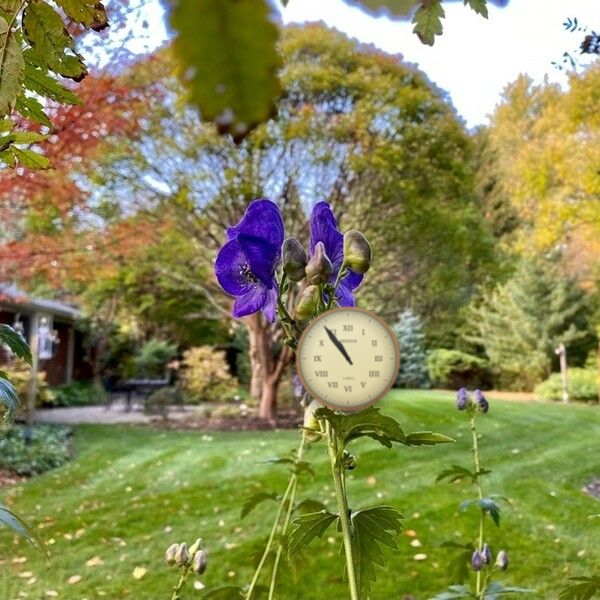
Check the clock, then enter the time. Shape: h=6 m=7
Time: h=10 m=54
